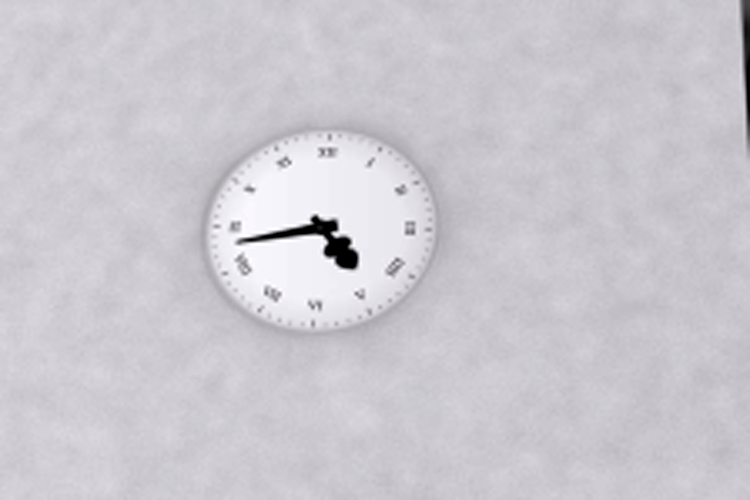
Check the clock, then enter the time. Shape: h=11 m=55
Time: h=4 m=43
